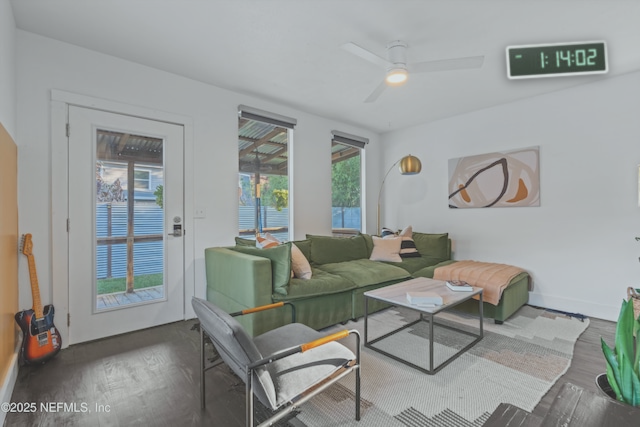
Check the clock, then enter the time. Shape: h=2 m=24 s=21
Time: h=1 m=14 s=2
